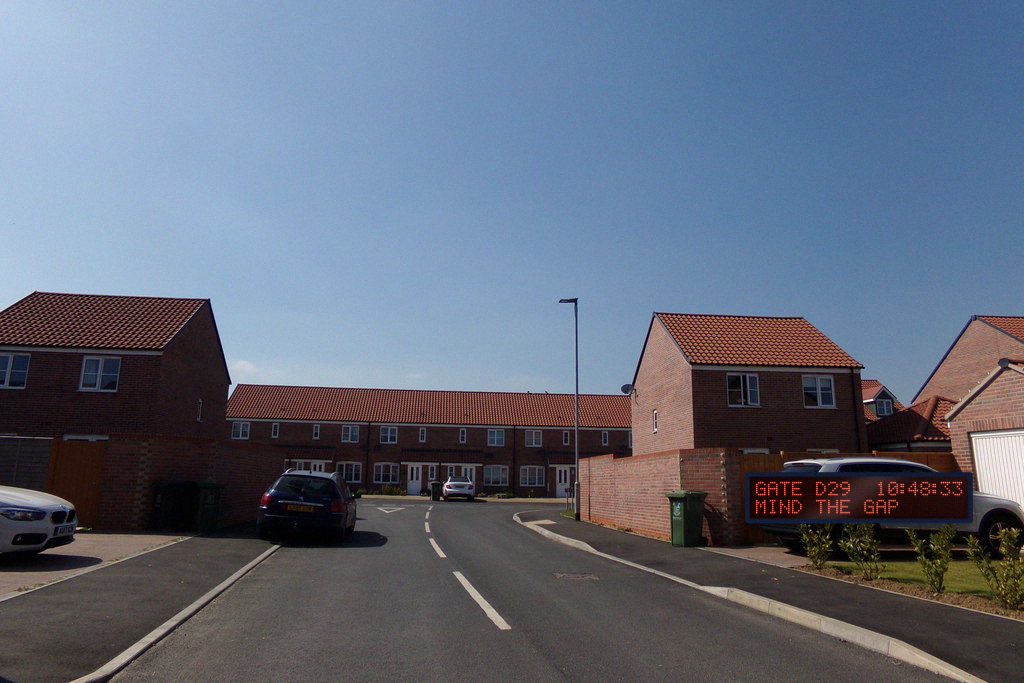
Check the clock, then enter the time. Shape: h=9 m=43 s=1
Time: h=10 m=48 s=33
